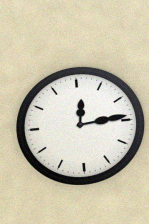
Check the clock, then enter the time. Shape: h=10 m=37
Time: h=12 m=14
